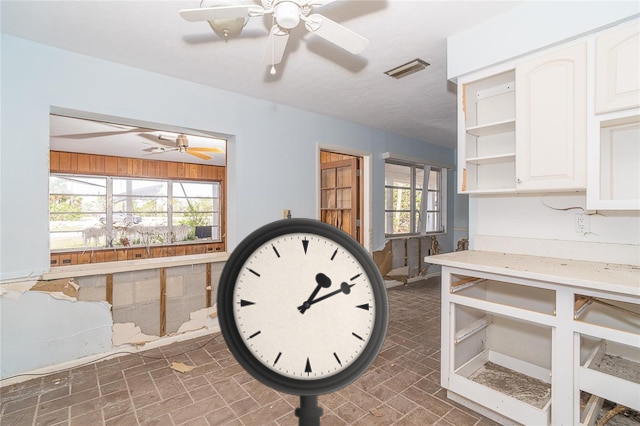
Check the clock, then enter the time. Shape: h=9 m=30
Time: h=1 m=11
